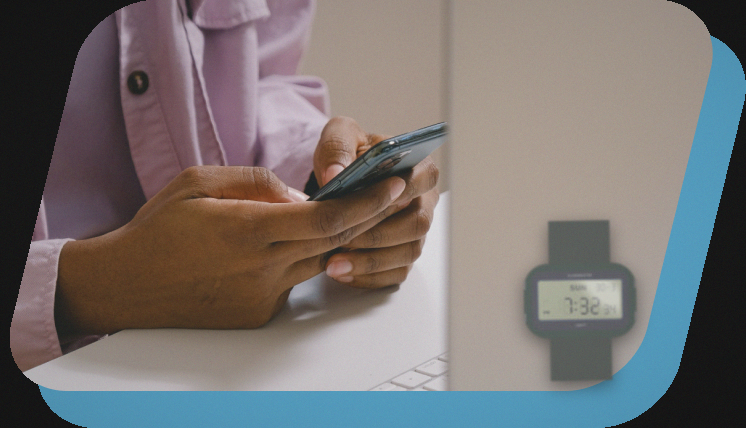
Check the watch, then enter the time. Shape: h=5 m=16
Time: h=7 m=32
